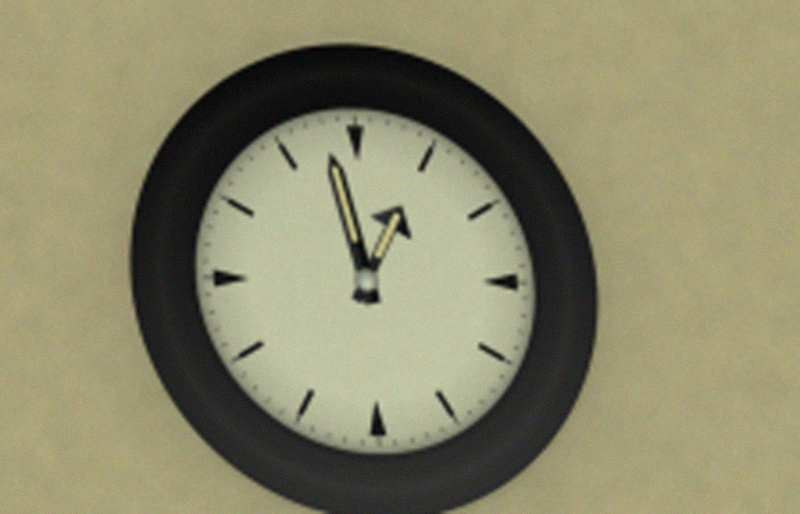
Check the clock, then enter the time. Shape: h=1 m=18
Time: h=12 m=58
